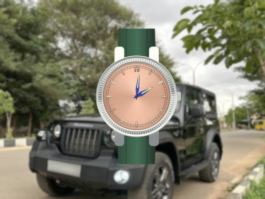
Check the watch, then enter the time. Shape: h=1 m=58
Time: h=2 m=1
